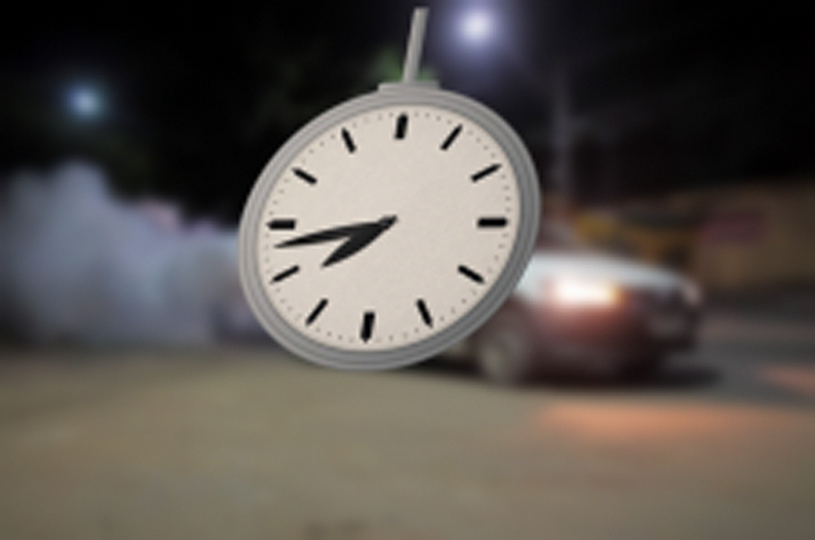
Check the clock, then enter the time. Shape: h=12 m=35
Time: h=7 m=43
